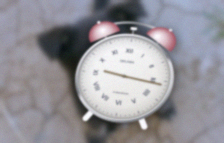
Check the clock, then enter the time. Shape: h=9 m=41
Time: h=9 m=16
